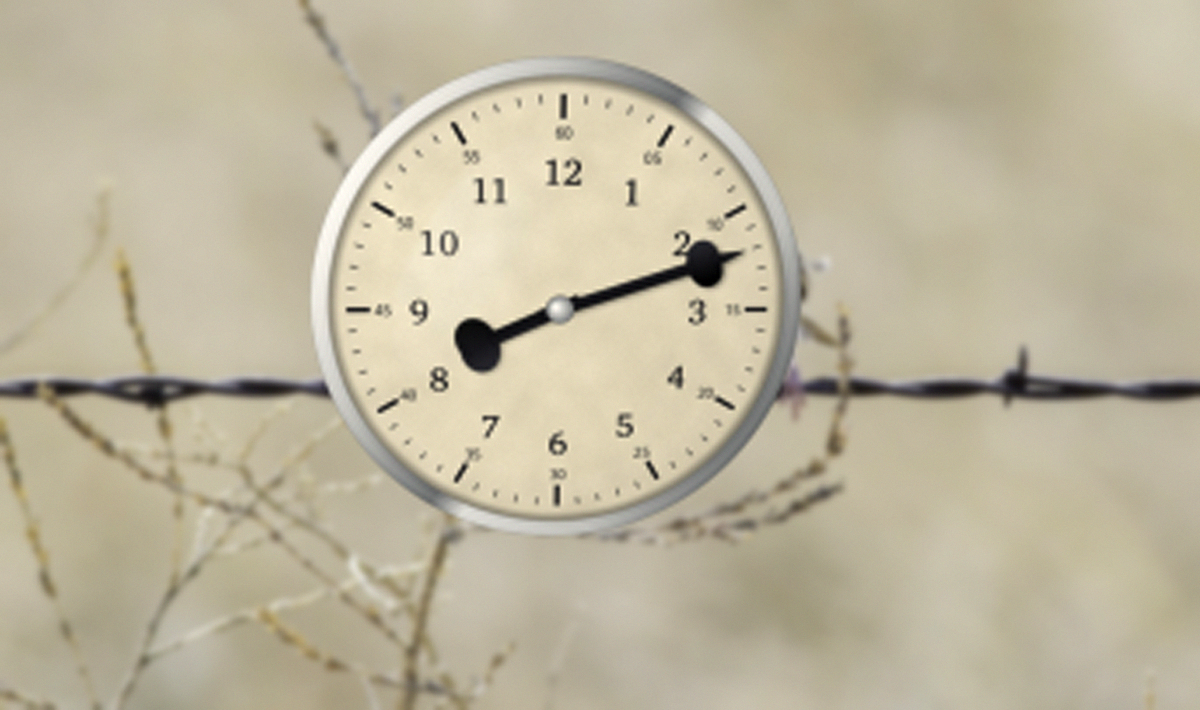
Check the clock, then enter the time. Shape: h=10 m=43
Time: h=8 m=12
